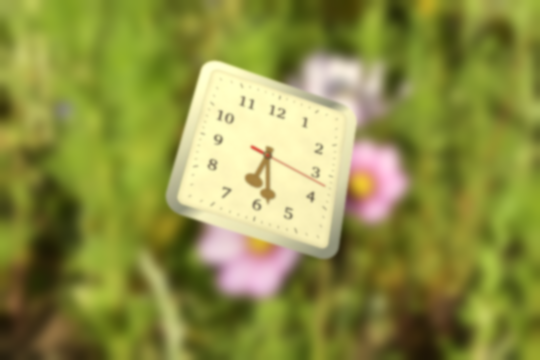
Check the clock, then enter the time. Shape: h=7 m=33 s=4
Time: h=6 m=28 s=17
